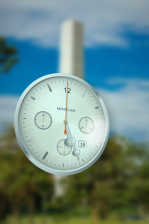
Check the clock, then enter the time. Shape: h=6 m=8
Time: h=5 m=26
